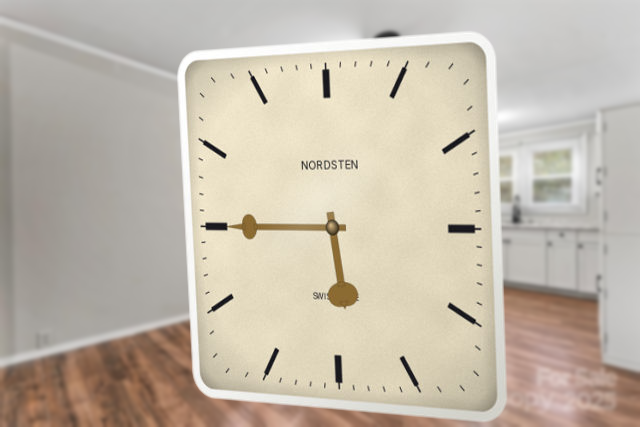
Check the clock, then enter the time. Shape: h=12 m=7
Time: h=5 m=45
